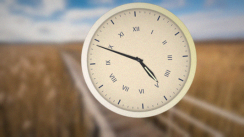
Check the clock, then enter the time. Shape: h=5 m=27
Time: h=4 m=49
